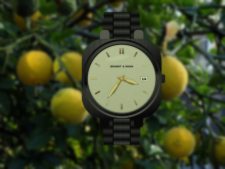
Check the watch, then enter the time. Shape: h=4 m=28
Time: h=3 m=36
